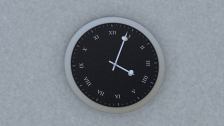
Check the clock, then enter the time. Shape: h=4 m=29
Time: h=4 m=4
